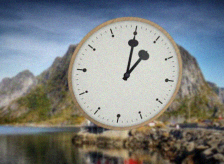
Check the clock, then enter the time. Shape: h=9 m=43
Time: h=1 m=0
